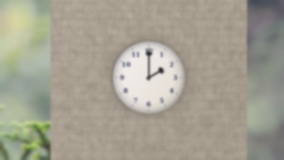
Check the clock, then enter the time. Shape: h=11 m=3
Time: h=2 m=0
